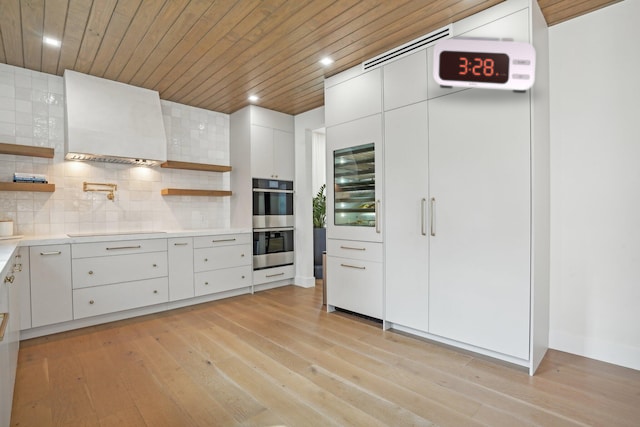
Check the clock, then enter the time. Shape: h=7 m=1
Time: h=3 m=28
